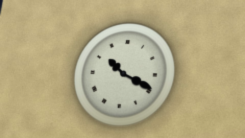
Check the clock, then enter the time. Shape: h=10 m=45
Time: h=10 m=19
